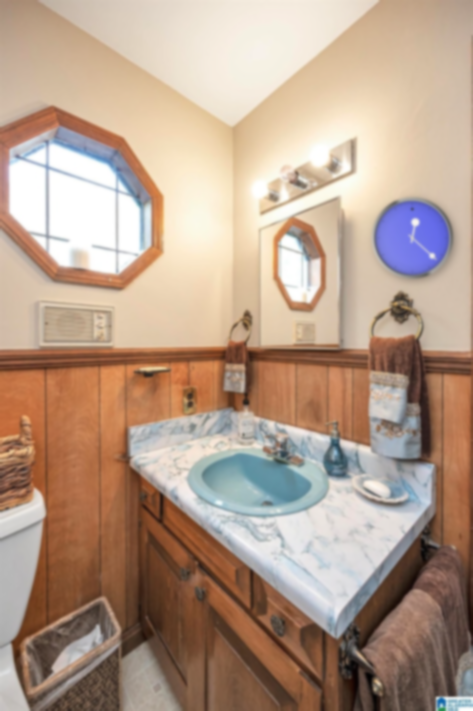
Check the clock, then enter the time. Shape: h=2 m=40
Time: h=12 m=22
